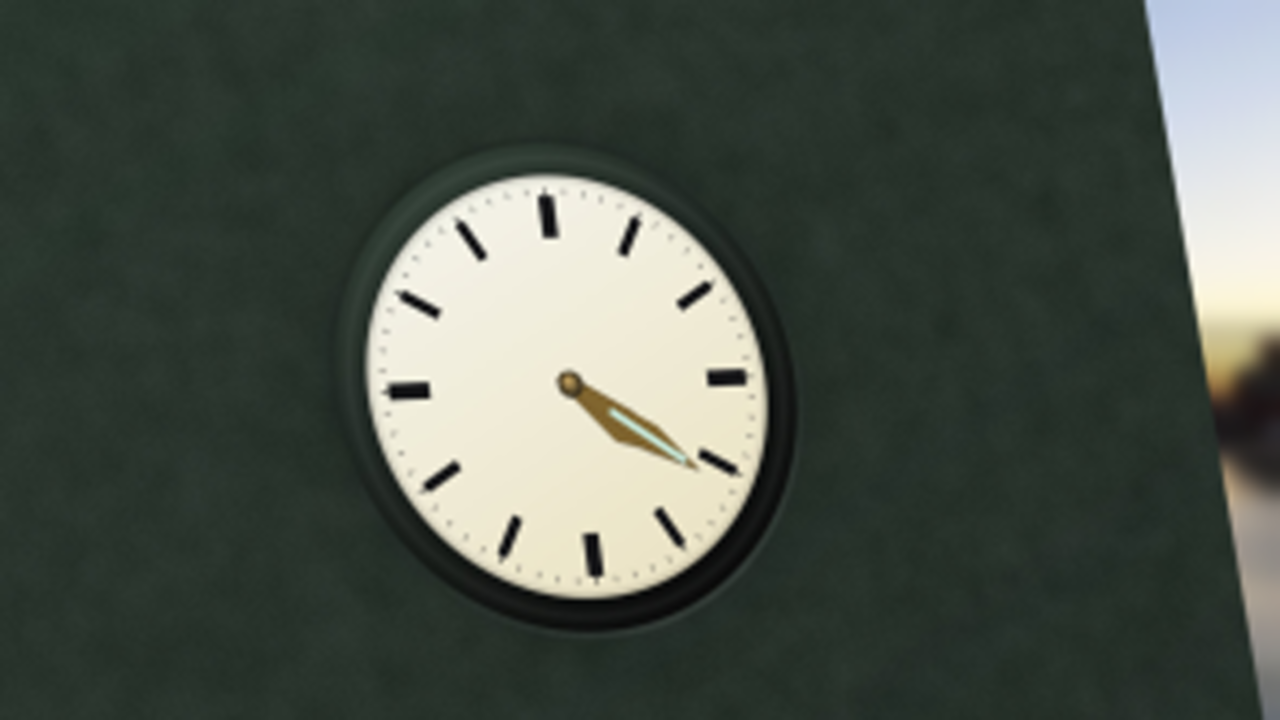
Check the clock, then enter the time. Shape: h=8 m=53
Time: h=4 m=21
